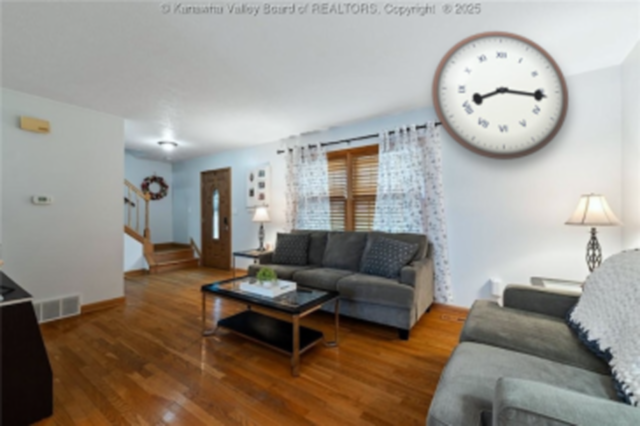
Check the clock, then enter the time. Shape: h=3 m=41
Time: h=8 m=16
